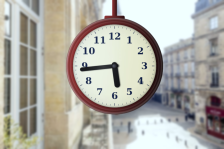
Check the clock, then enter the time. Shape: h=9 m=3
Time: h=5 m=44
